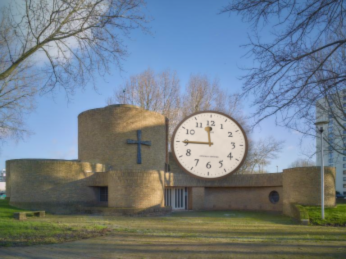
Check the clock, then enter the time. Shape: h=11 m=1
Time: h=11 m=45
